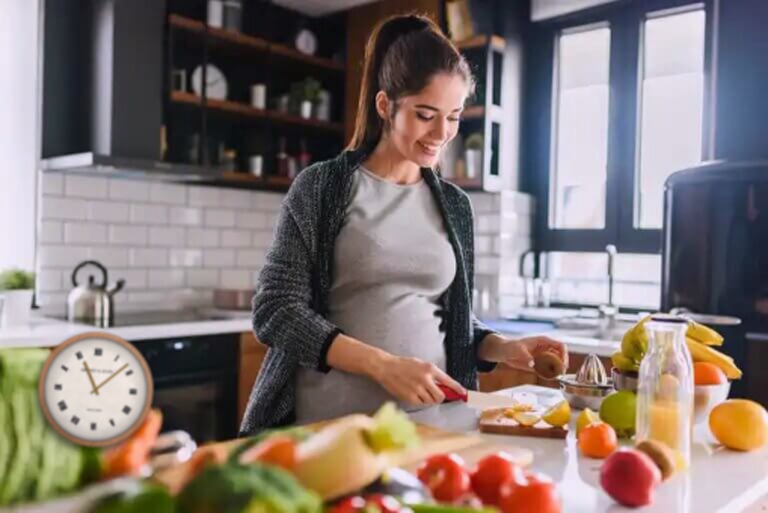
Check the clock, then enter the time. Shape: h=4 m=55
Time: h=11 m=8
